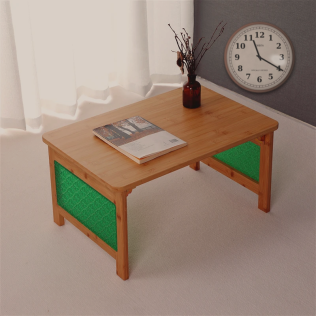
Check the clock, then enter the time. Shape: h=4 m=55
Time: h=11 m=20
